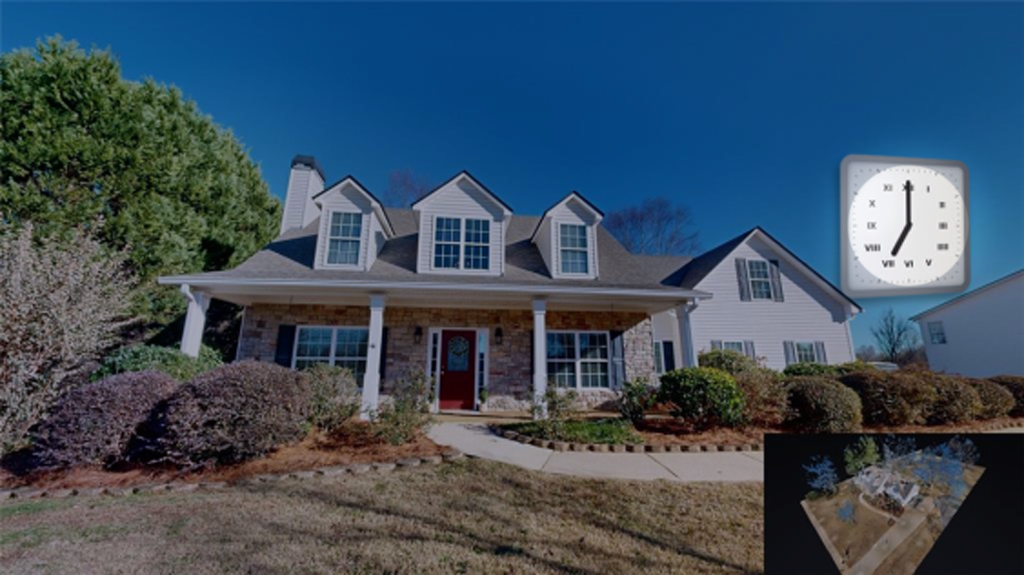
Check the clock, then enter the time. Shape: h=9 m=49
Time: h=7 m=0
